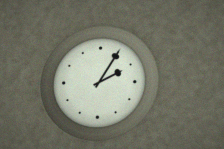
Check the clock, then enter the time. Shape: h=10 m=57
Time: h=2 m=5
